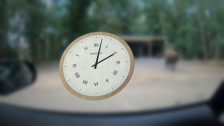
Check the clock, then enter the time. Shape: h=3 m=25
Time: h=2 m=2
